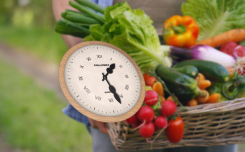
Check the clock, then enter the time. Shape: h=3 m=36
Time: h=1 m=27
